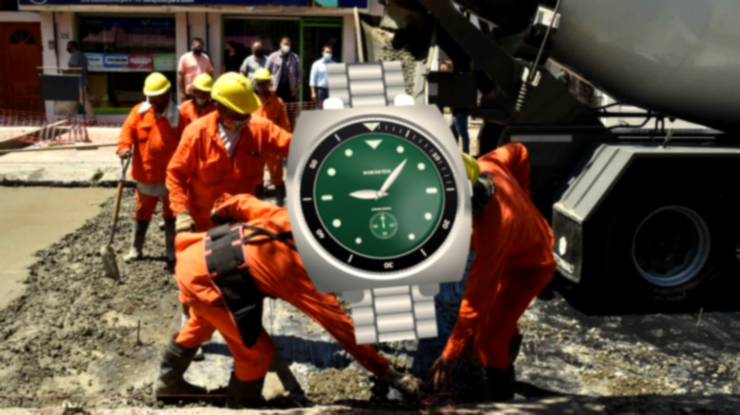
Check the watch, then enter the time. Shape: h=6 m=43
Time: h=9 m=7
